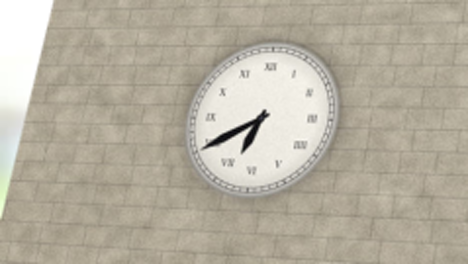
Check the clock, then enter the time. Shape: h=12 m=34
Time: h=6 m=40
